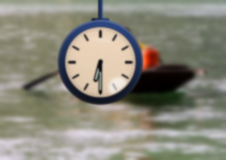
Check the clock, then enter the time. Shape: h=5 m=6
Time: h=6 m=30
